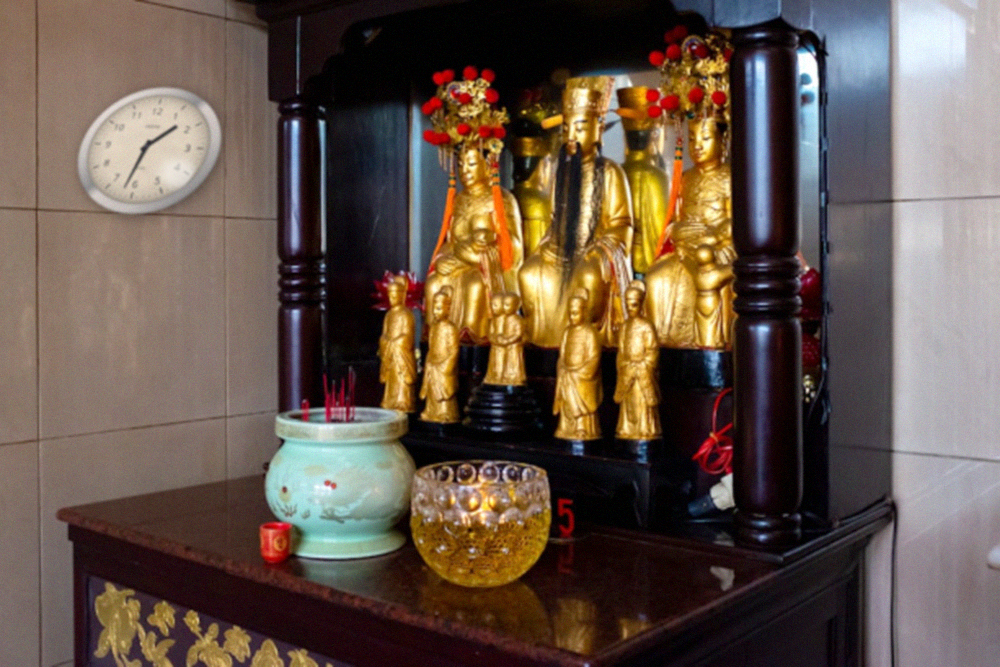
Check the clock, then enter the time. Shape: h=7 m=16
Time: h=1 m=32
